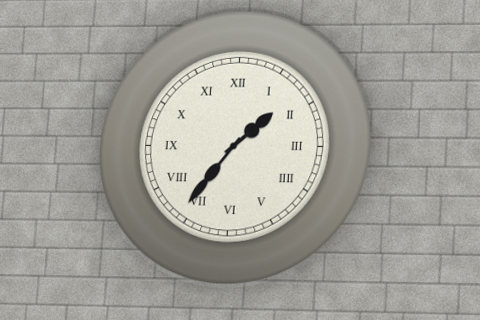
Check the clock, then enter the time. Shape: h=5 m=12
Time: h=1 m=36
